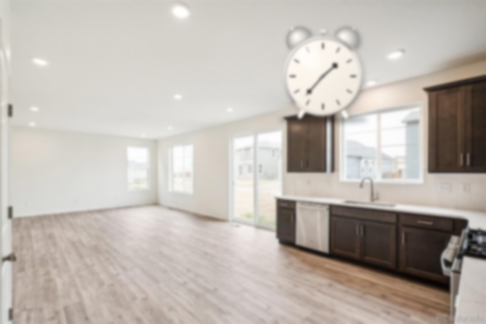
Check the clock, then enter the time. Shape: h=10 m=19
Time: h=1 m=37
